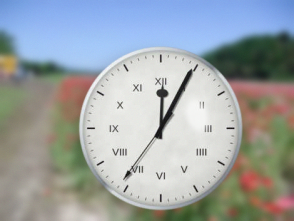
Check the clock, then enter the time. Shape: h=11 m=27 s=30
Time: h=12 m=4 s=36
